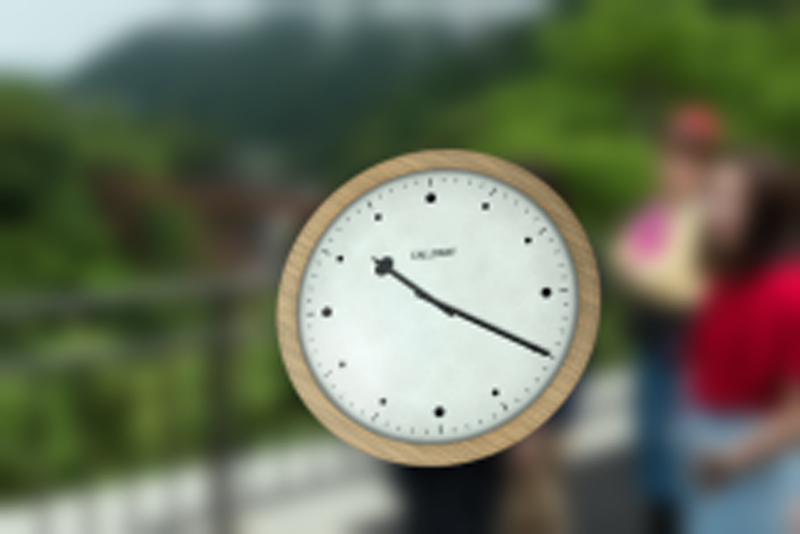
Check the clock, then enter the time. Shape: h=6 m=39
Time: h=10 m=20
